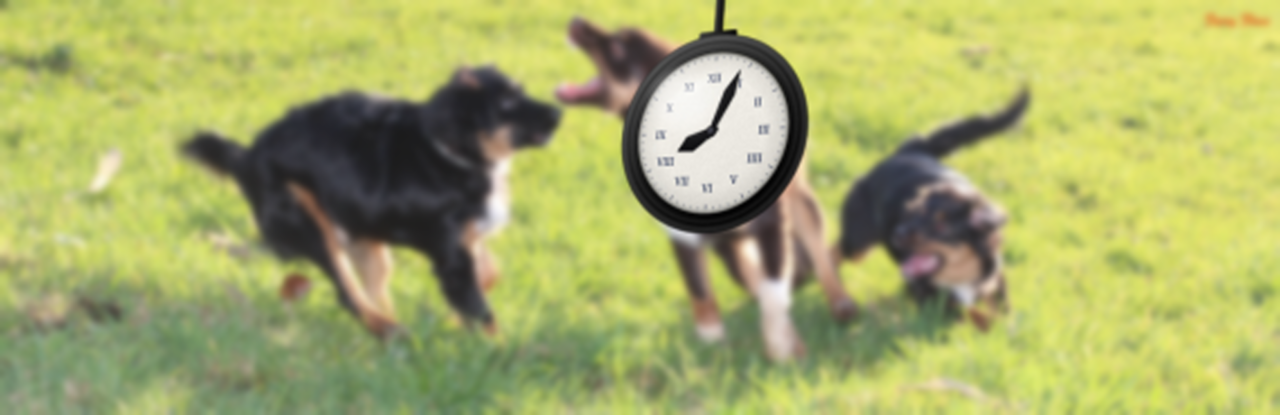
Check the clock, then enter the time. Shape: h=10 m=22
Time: h=8 m=4
